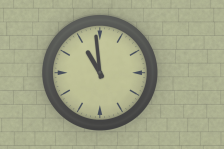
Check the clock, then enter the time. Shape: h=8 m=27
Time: h=10 m=59
